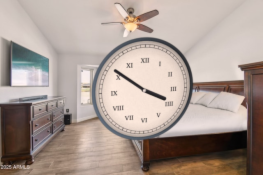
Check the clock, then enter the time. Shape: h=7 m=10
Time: h=3 m=51
